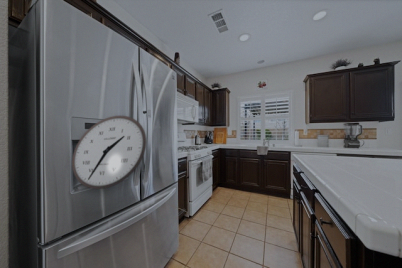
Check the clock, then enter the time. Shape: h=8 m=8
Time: h=1 m=34
